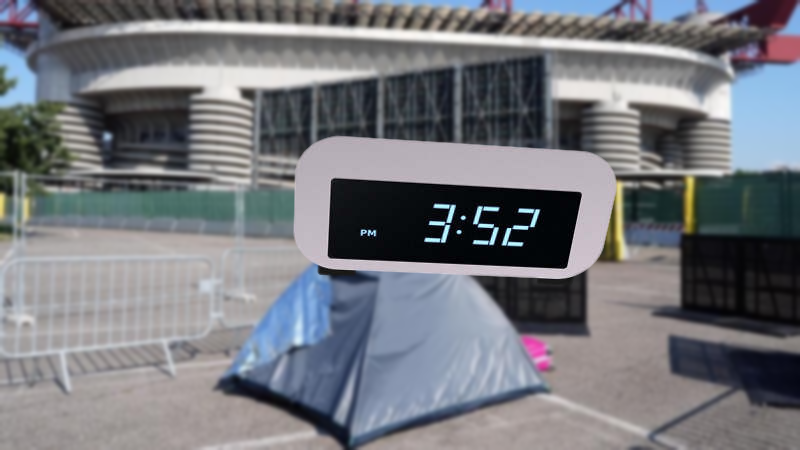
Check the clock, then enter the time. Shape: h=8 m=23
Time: h=3 m=52
